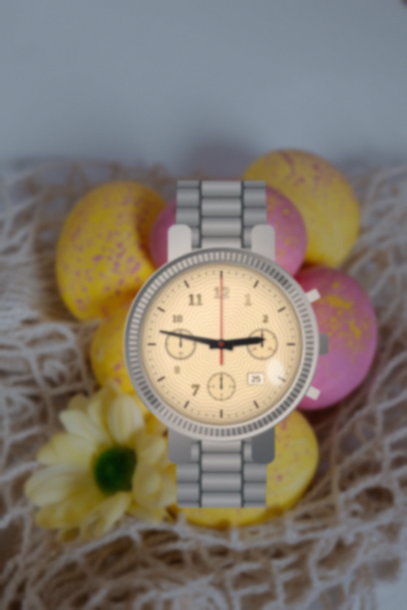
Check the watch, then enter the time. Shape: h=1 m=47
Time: h=2 m=47
